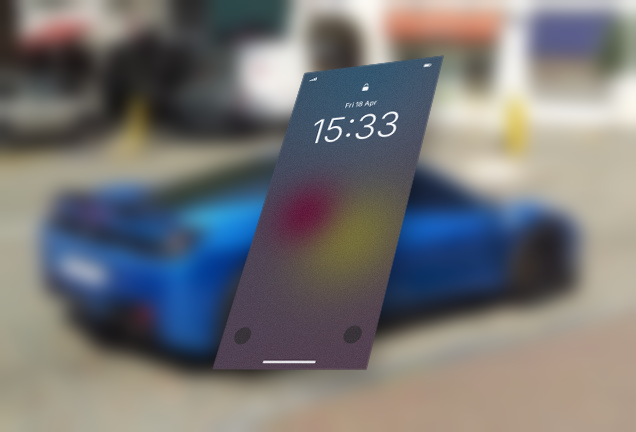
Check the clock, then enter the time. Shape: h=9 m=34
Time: h=15 m=33
